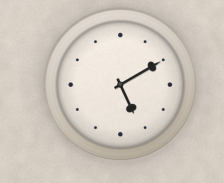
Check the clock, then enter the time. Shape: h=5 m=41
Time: h=5 m=10
